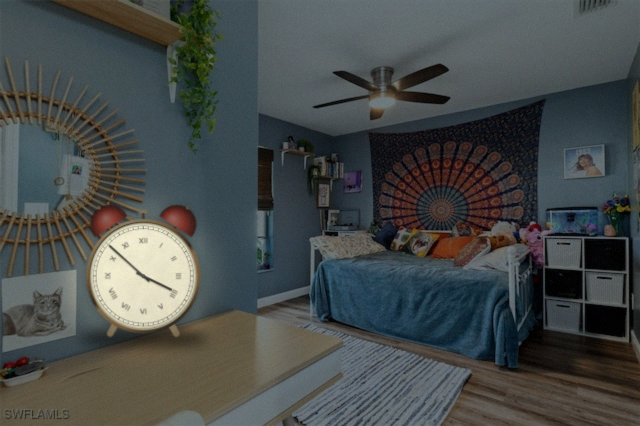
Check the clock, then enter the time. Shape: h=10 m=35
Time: h=3 m=52
